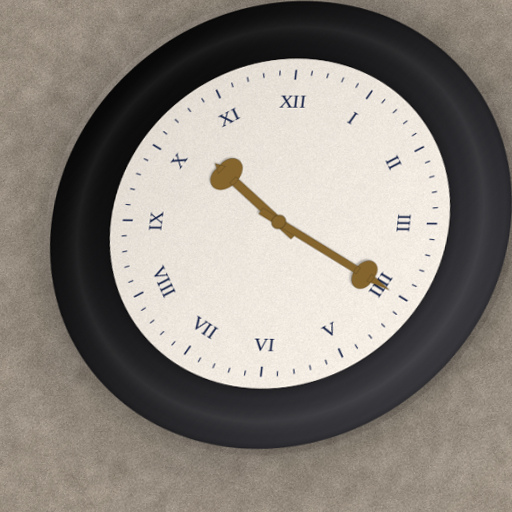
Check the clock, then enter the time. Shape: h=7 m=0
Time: h=10 m=20
